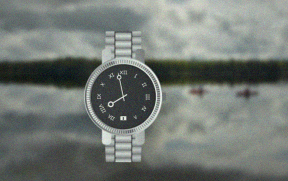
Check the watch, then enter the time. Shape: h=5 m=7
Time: h=7 m=58
